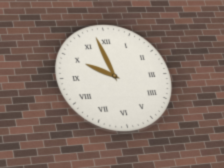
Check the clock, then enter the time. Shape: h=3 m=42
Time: h=9 m=58
